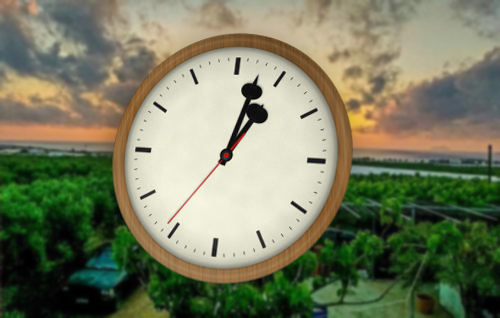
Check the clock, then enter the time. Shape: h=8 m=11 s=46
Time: h=1 m=2 s=36
